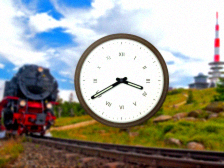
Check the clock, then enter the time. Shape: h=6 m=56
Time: h=3 m=40
